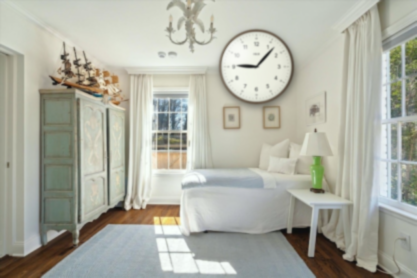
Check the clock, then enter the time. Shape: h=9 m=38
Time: h=9 m=7
